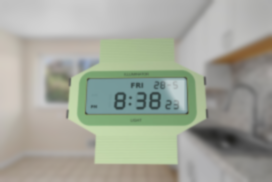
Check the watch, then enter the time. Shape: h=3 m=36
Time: h=8 m=38
